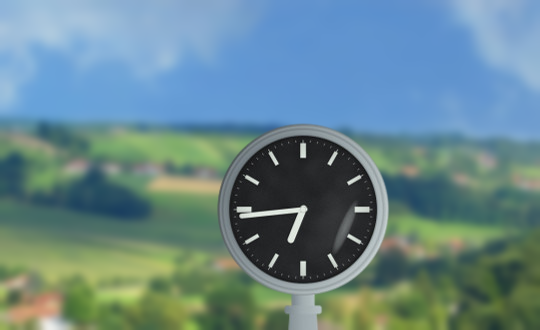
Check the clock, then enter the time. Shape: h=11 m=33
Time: h=6 m=44
